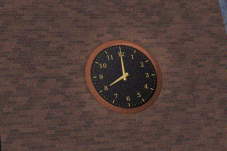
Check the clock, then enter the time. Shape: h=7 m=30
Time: h=8 m=0
